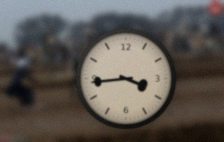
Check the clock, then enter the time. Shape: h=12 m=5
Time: h=3 m=44
